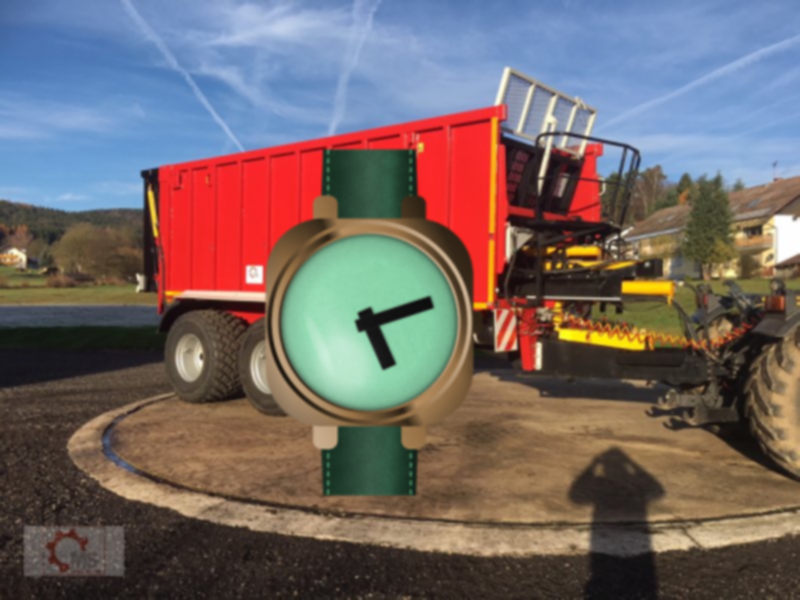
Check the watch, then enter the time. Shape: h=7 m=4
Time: h=5 m=12
